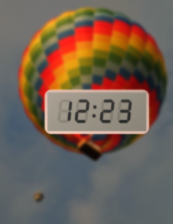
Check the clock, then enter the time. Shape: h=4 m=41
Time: h=12 m=23
